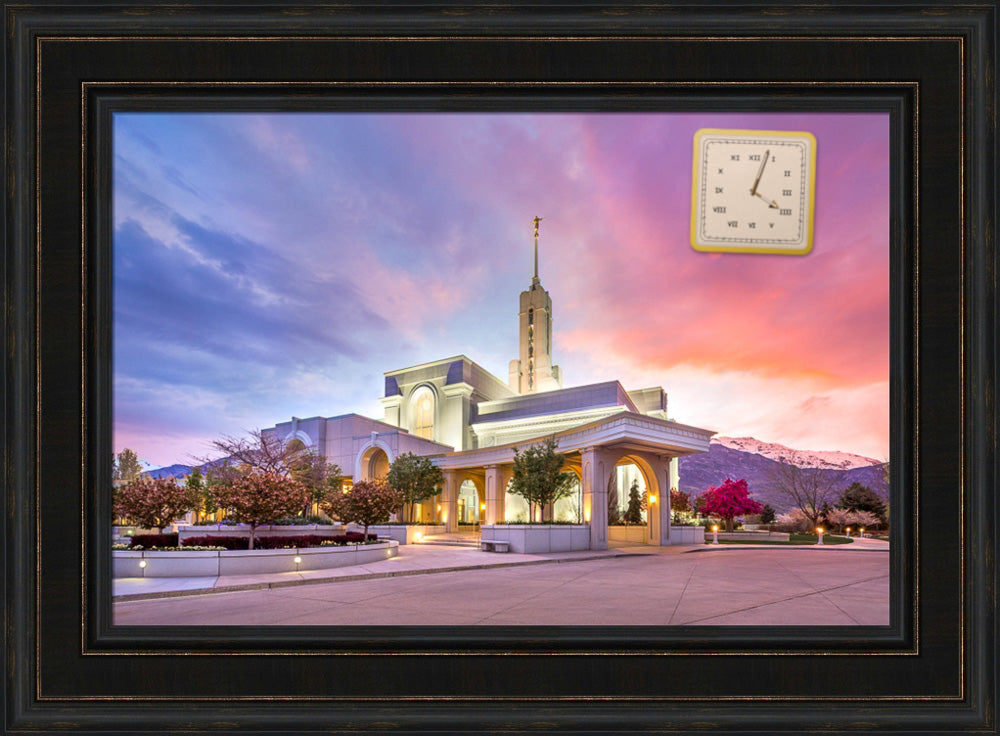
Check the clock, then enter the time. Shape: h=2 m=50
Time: h=4 m=3
